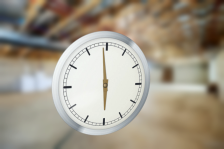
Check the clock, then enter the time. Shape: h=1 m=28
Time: h=5 m=59
